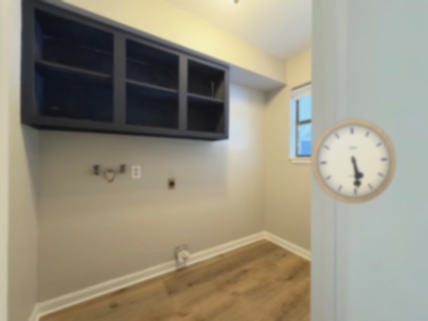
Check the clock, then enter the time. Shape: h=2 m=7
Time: h=5 m=29
